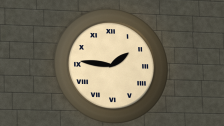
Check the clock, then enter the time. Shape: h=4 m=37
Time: h=1 m=46
